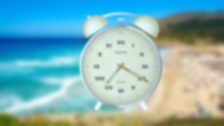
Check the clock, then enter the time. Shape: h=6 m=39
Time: h=7 m=20
